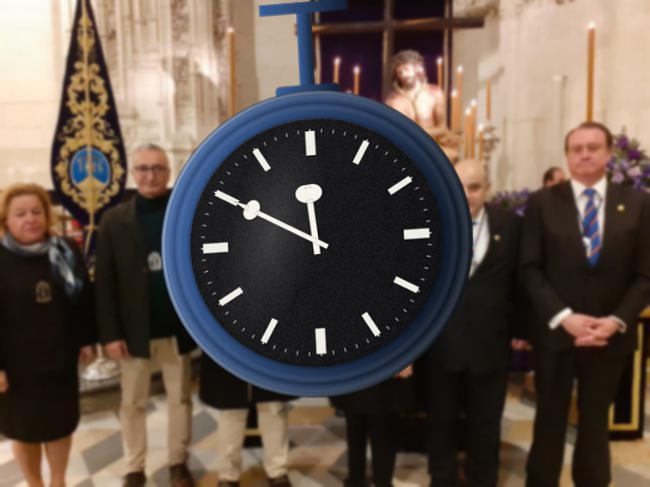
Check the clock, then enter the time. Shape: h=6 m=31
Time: h=11 m=50
